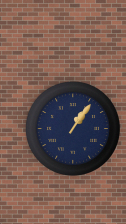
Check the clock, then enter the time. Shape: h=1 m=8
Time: h=1 m=6
